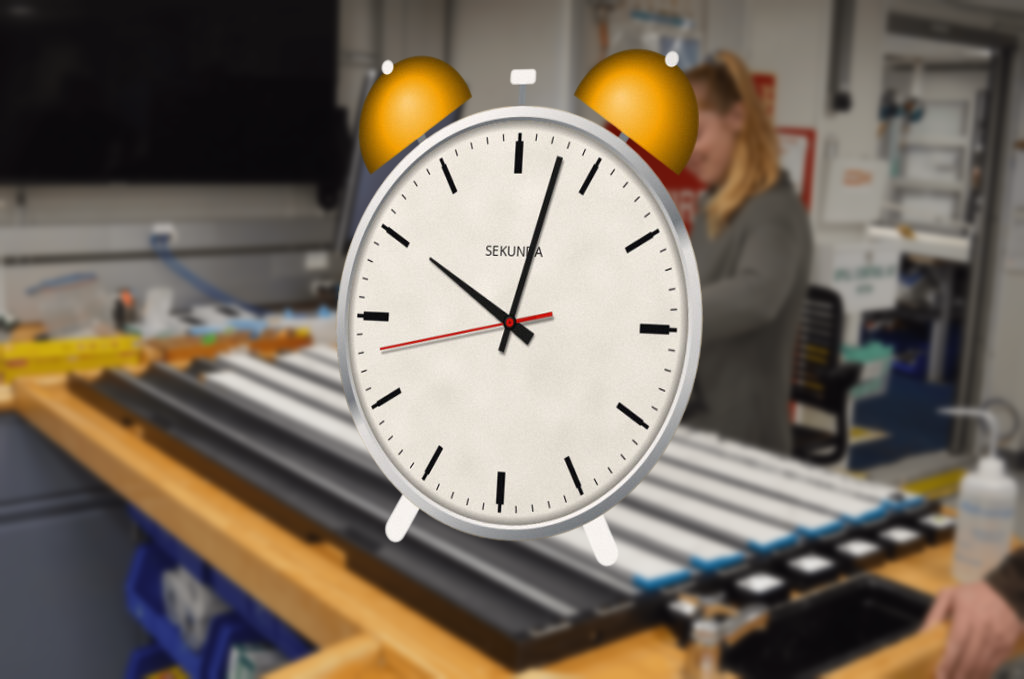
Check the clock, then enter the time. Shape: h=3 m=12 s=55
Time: h=10 m=2 s=43
